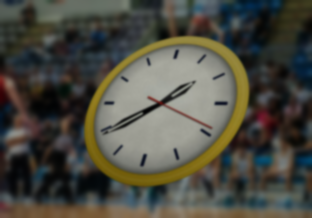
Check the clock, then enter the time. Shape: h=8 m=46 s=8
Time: h=1 m=39 s=19
